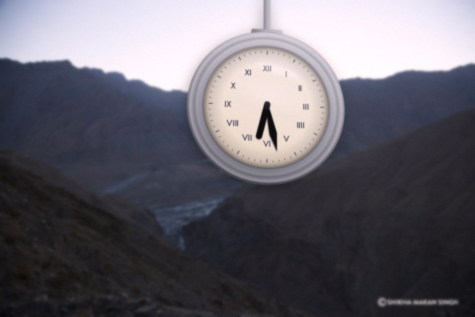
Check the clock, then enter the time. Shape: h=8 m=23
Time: h=6 m=28
